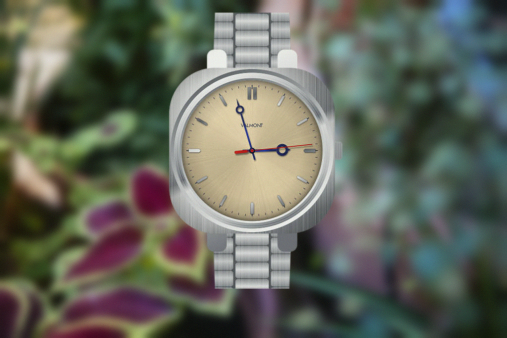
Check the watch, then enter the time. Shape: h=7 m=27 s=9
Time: h=2 m=57 s=14
